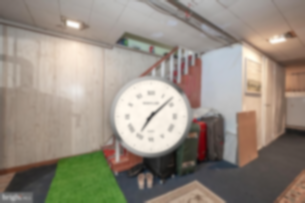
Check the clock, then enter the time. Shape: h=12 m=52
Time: h=7 m=8
